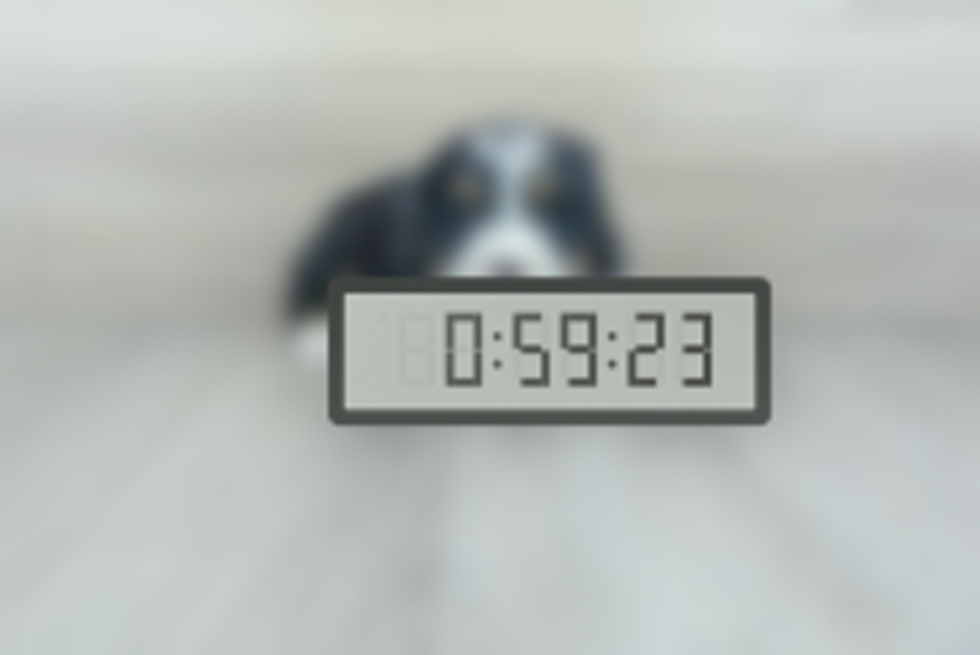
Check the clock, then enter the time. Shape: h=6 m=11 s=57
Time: h=0 m=59 s=23
